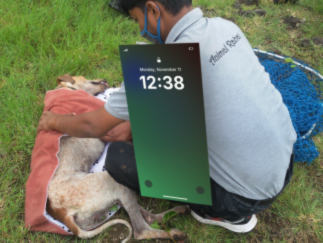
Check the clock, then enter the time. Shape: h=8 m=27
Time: h=12 m=38
